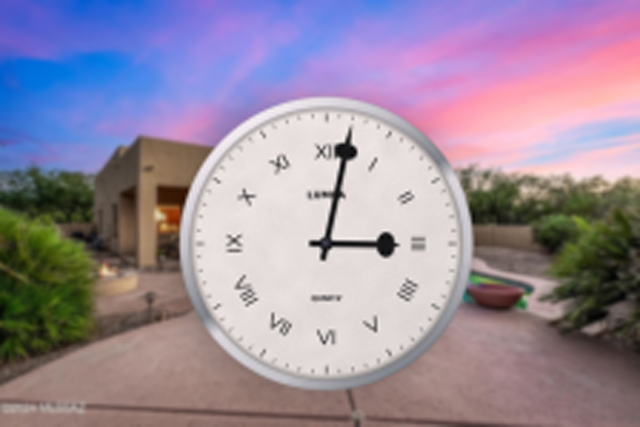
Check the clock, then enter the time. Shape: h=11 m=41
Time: h=3 m=2
